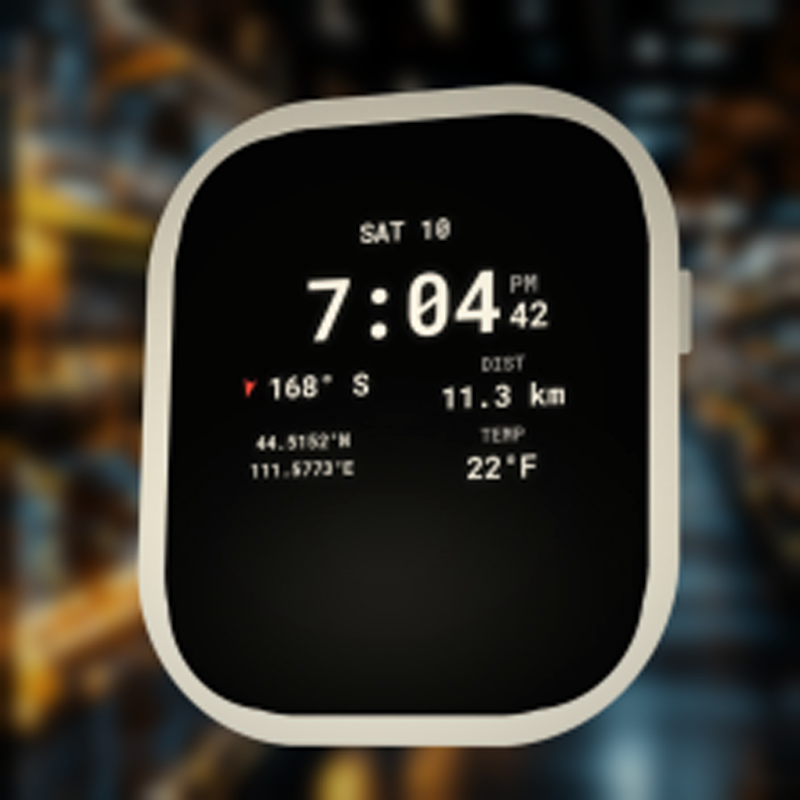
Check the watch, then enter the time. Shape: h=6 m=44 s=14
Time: h=7 m=4 s=42
